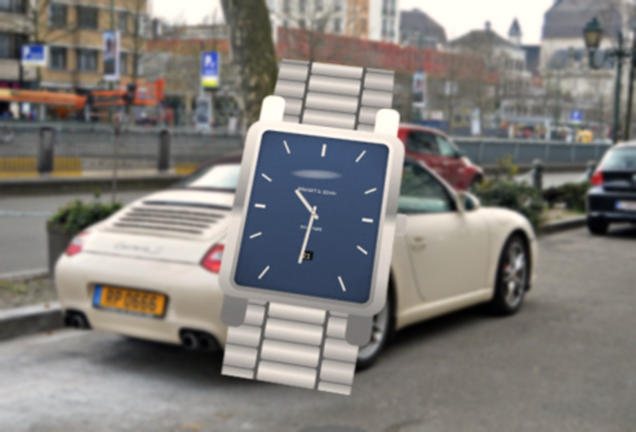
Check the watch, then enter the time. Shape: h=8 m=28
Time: h=10 m=31
